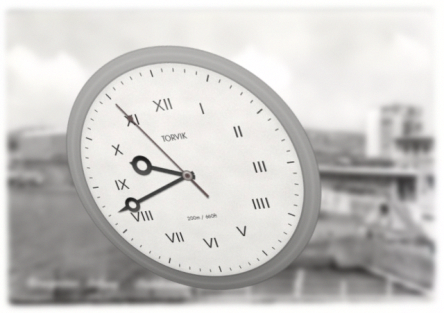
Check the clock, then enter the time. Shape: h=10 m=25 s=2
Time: h=9 m=41 s=55
